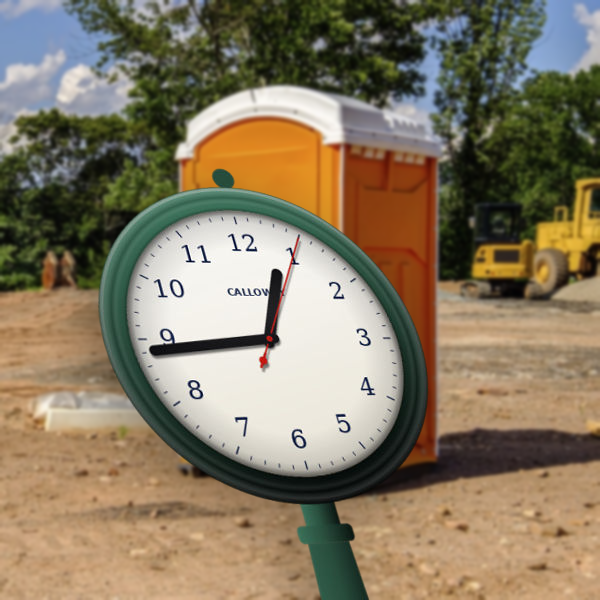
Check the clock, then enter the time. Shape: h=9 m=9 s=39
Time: h=12 m=44 s=5
